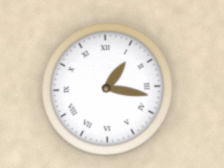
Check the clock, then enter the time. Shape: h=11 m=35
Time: h=1 m=17
